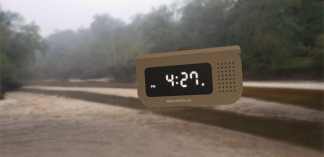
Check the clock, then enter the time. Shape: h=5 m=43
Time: h=4 m=27
